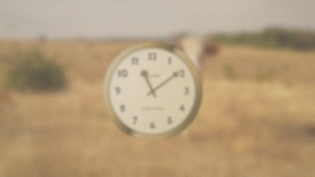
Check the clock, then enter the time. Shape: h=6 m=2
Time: h=11 m=9
